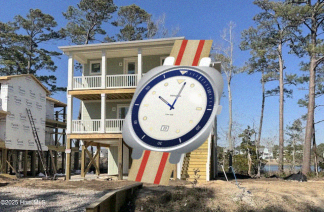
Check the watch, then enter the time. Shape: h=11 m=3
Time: h=10 m=2
